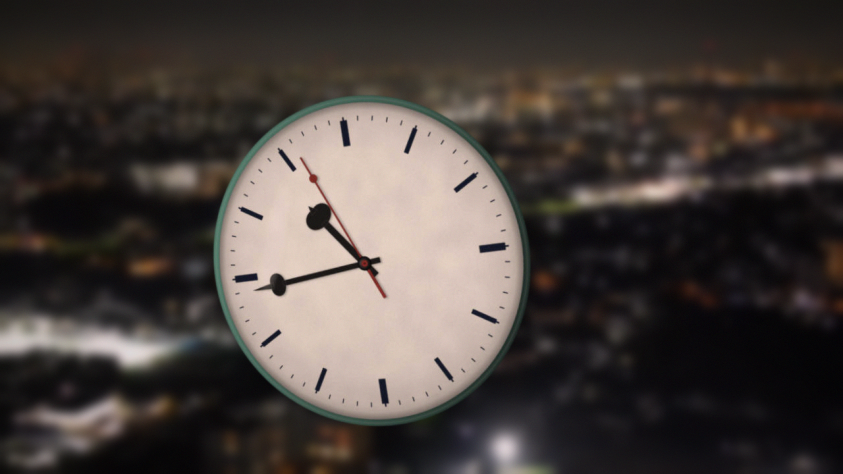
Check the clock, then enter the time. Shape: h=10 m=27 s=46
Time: h=10 m=43 s=56
